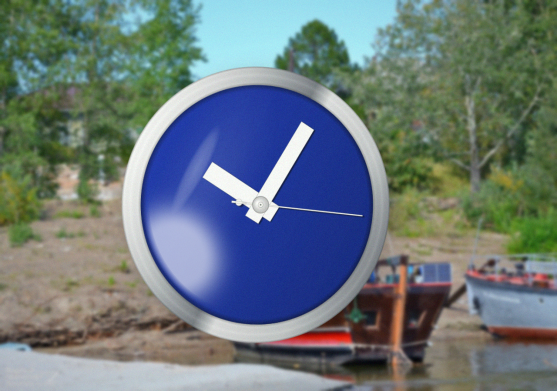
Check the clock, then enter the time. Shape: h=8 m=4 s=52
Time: h=10 m=5 s=16
